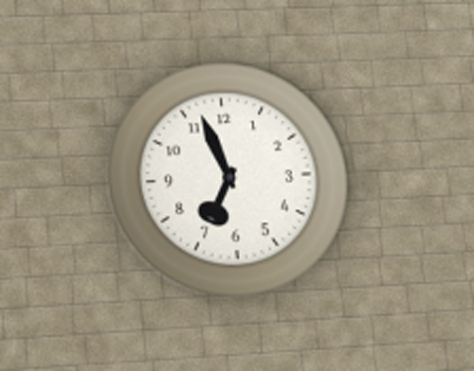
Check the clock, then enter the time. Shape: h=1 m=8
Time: h=6 m=57
